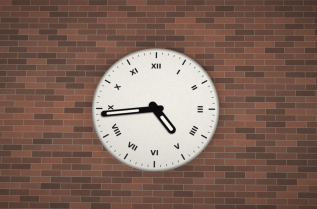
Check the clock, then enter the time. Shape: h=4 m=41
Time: h=4 m=44
